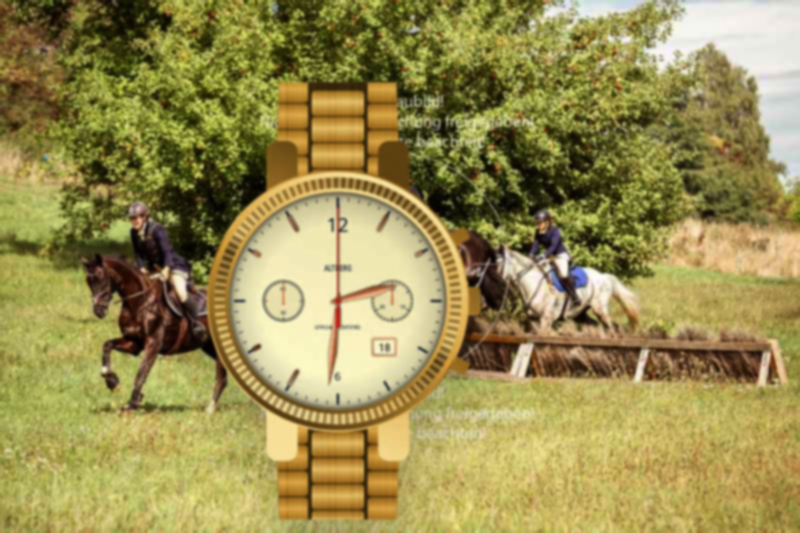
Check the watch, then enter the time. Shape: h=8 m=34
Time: h=2 m=31
